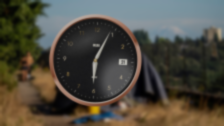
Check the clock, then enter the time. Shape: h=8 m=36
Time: h=6 m=4
